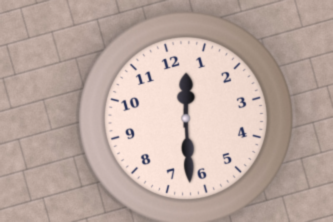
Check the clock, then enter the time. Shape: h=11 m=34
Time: h=12 m=32
